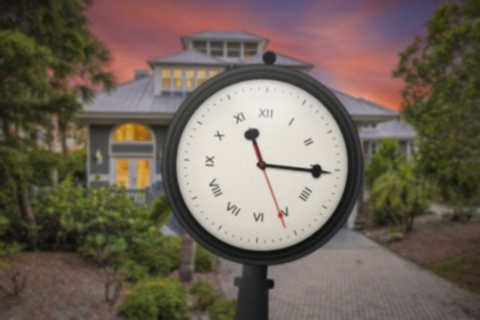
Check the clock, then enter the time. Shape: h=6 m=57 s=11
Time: h=11 m=15 s=26
